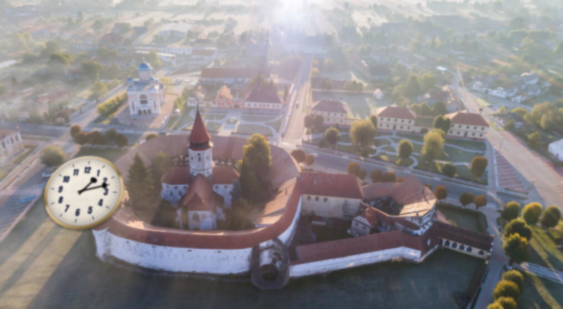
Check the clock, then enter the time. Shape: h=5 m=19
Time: h=1 m=12
